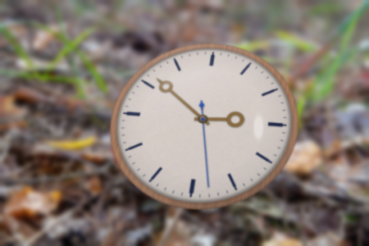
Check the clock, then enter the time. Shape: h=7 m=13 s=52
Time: h=2 m=51 s=28
